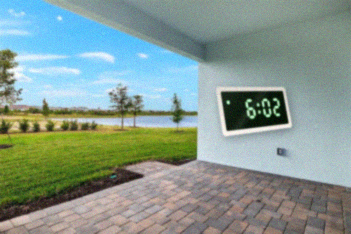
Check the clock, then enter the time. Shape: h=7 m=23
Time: h=6 m=2
